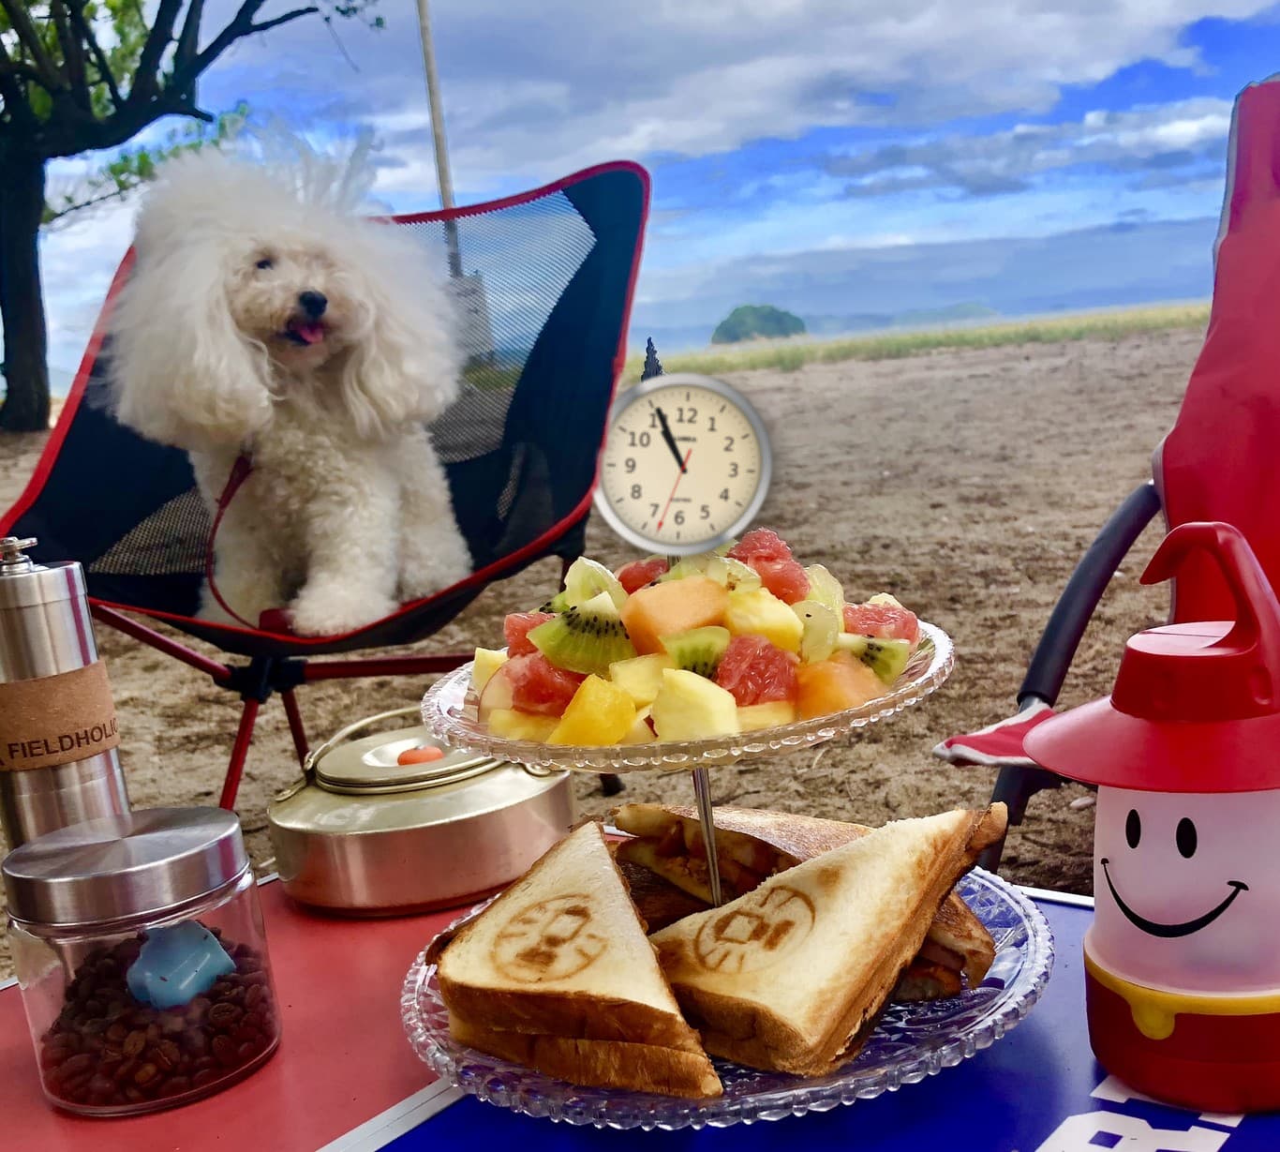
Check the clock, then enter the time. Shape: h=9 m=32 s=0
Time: h=10 m=55 s=33
